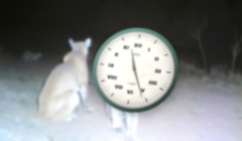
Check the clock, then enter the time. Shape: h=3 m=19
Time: h=11 m=26
